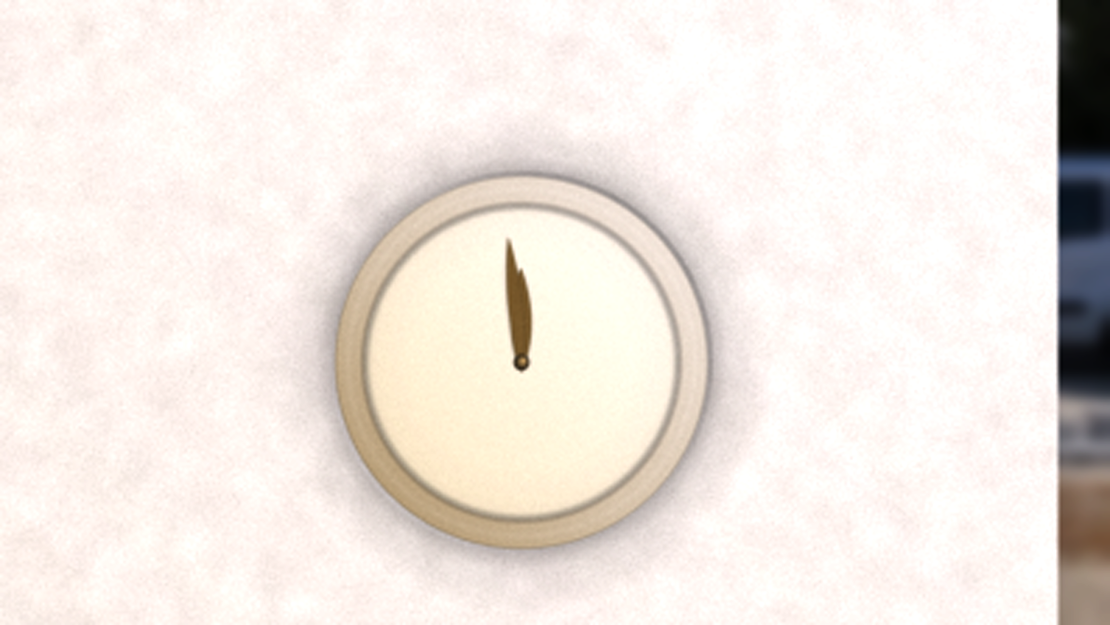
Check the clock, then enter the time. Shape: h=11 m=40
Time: h=11 m=59
